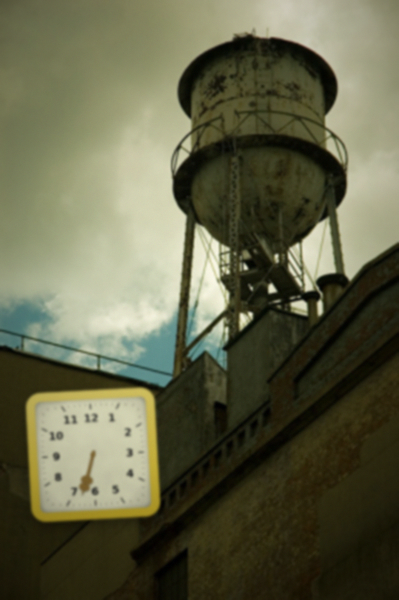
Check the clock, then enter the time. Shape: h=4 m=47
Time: h=6 m=33
